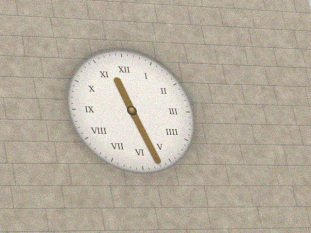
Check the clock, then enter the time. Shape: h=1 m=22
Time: h=11 m=27
